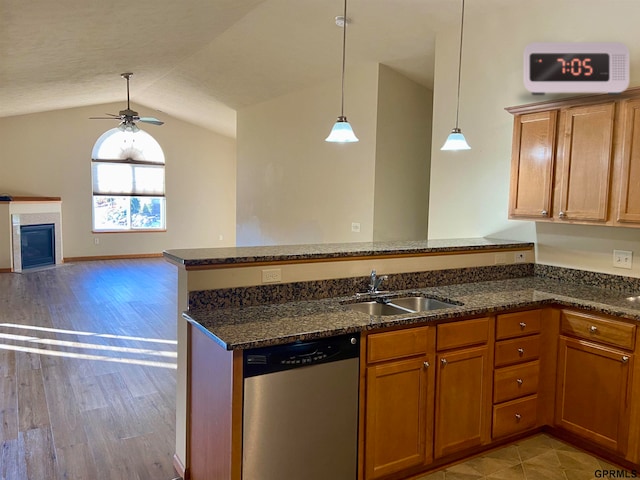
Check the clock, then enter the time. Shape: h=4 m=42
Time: h=7 m=5
